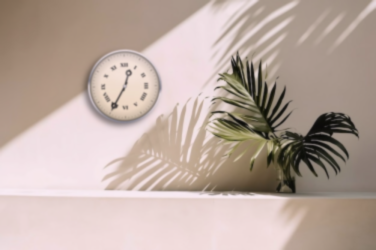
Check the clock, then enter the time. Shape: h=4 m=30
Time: h=12 m=35
